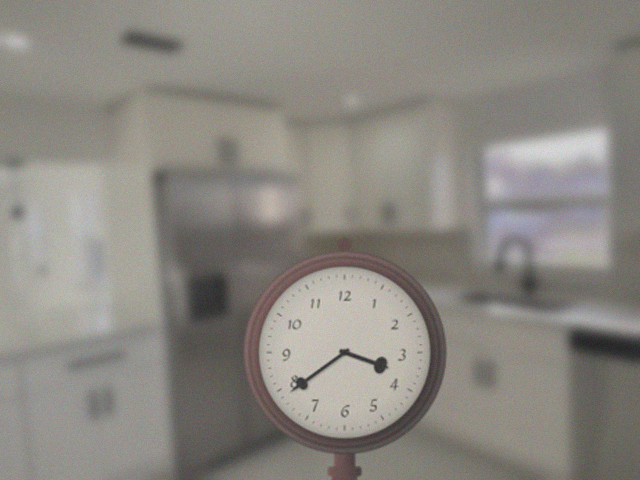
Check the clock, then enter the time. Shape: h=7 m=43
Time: h=3 m=39
